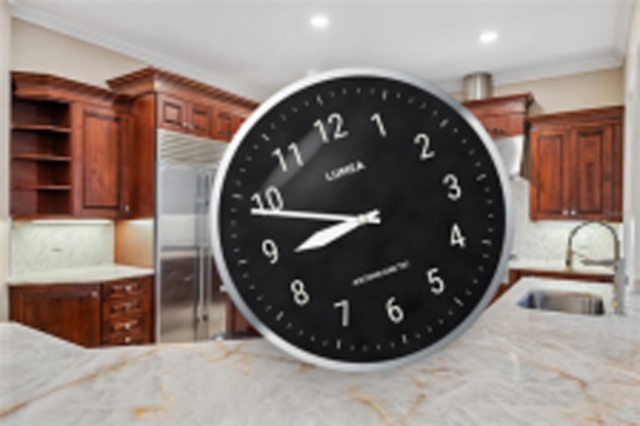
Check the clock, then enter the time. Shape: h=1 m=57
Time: h=8 m=49
